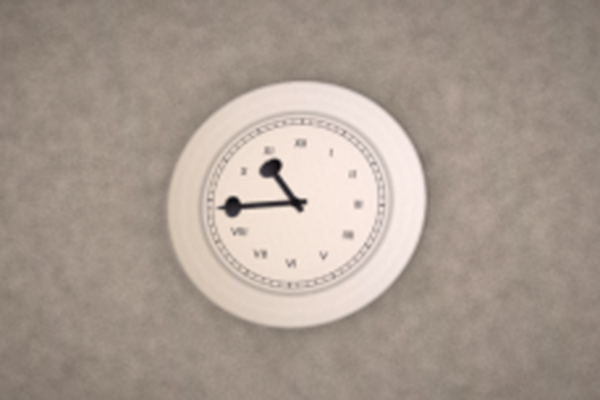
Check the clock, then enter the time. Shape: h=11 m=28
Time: h=10 m=44
